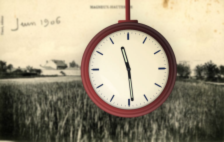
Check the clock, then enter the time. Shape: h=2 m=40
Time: h=11 m=29
